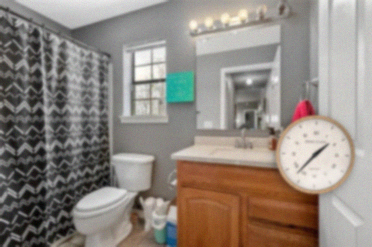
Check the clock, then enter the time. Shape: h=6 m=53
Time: h=1 m=37
